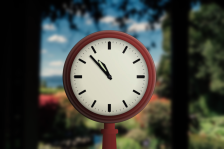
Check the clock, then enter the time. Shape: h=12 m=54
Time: h=10 m=53
